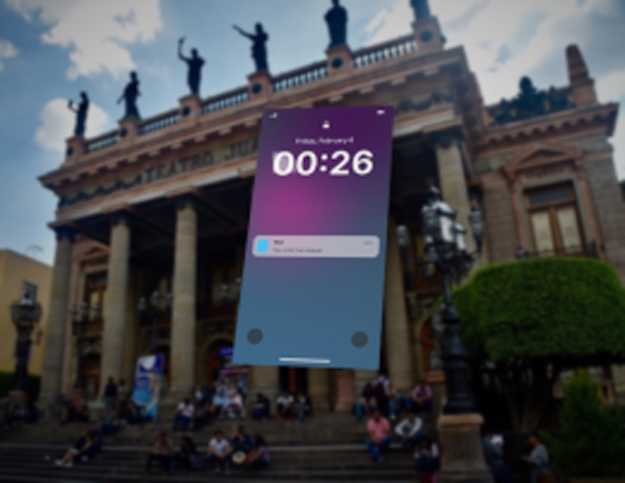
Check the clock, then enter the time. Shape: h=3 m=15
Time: h=0 m=26
